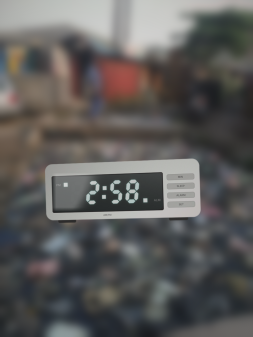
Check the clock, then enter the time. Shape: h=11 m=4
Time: h=2 m=58
